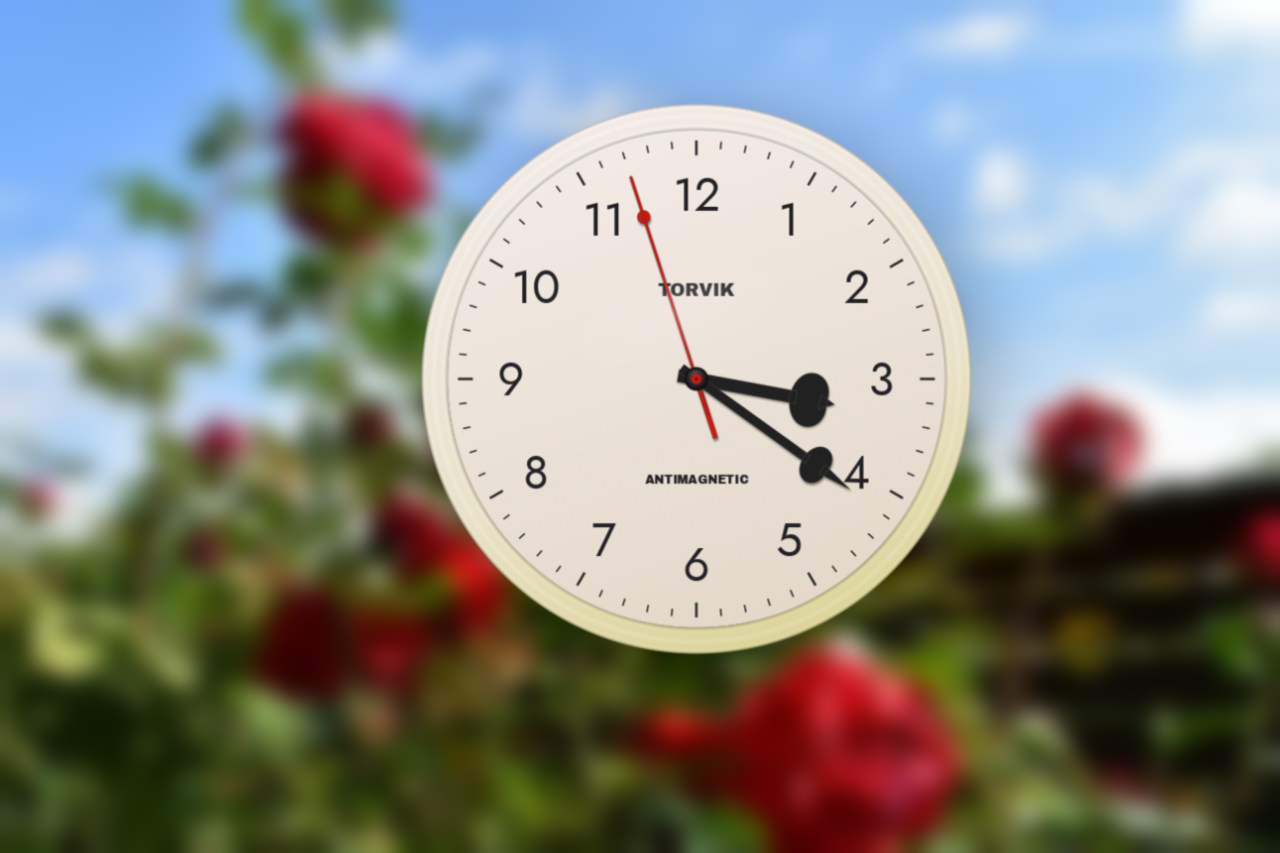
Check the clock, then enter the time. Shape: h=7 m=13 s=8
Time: h=3 m=20 s=57
